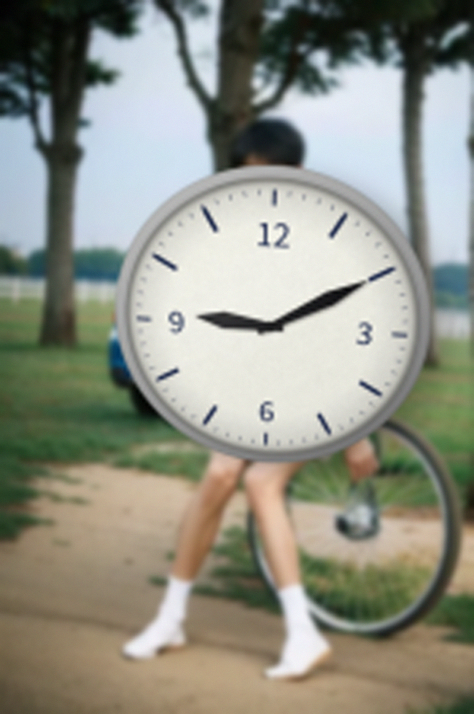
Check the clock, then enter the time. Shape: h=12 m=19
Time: h=9 m=10
